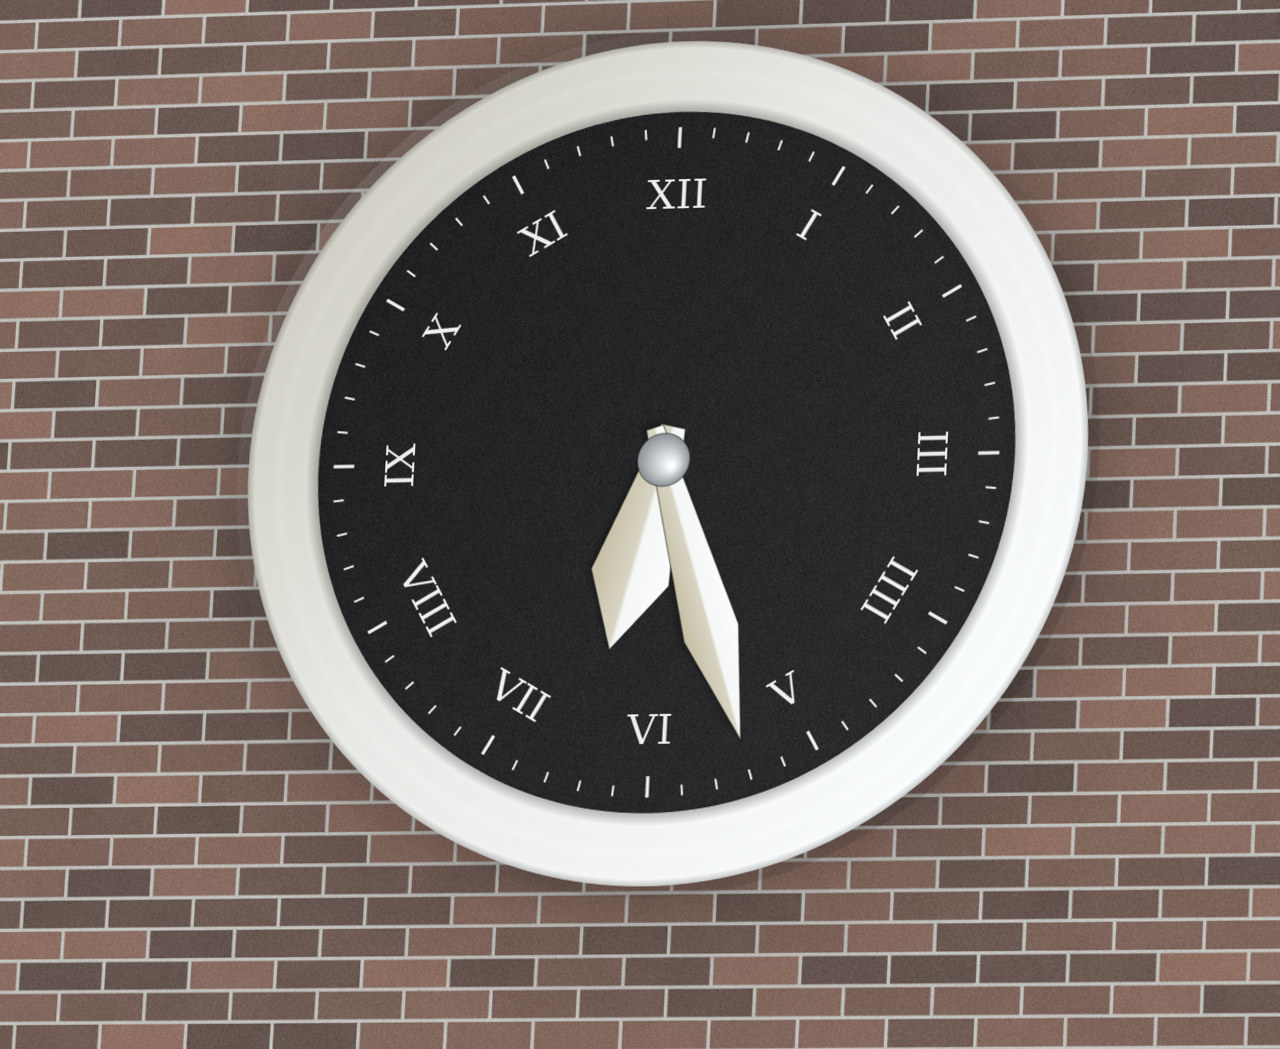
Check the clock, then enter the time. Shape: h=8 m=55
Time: h=6 m=27
